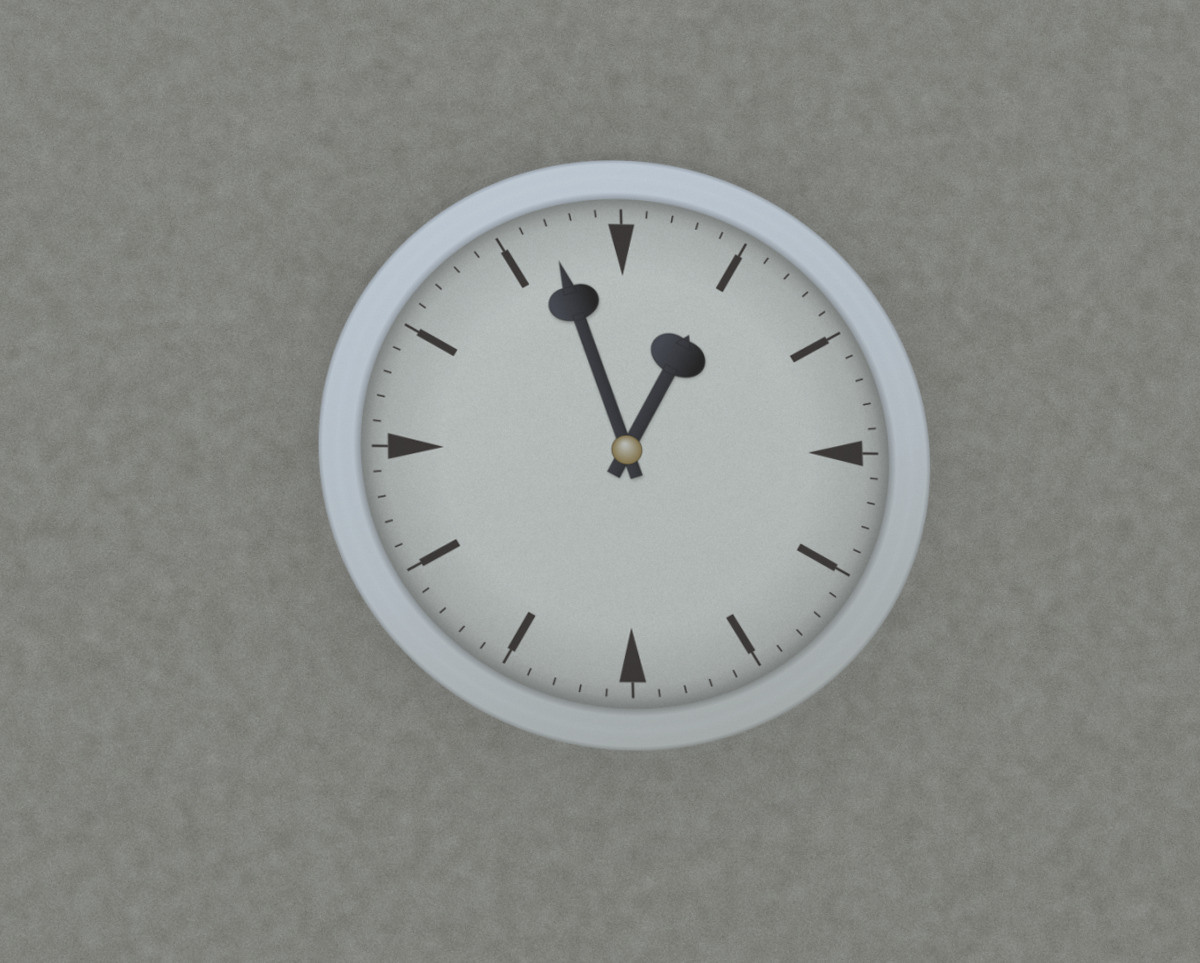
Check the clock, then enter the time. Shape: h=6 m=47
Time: h=12 m=57
